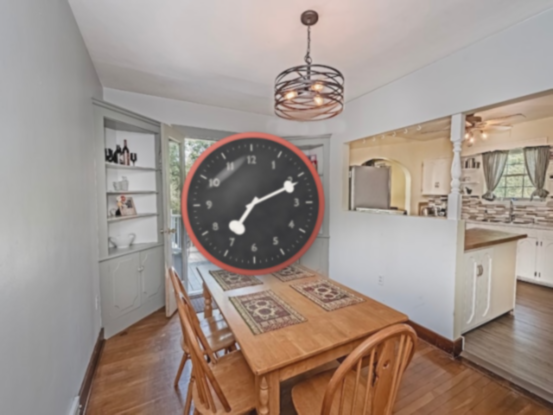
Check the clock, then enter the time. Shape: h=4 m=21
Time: h=7 m=11
